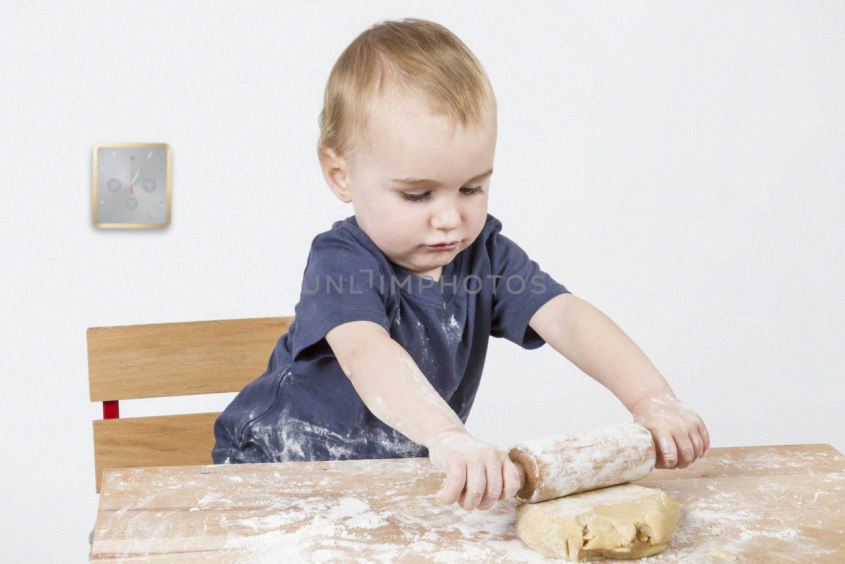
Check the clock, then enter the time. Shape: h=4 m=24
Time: h=1 m=4
